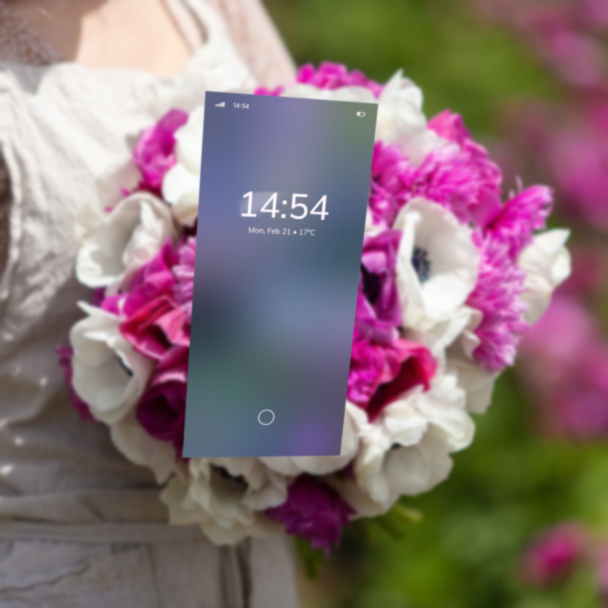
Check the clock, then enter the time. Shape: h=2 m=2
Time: h=14 m=54
